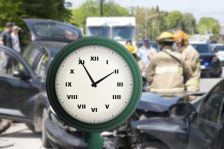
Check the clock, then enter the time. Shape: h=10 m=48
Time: h=1 m=55
